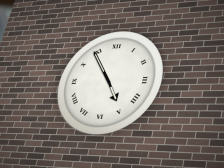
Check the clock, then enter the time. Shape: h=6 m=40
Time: h=4 m=54
